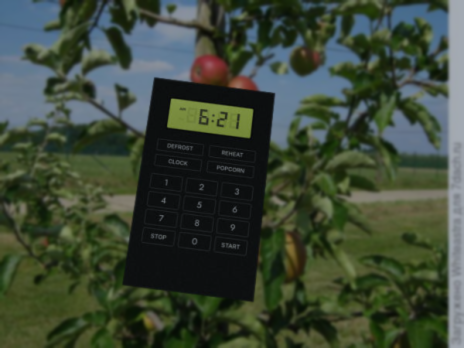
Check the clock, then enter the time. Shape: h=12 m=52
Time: h=6 m=21
